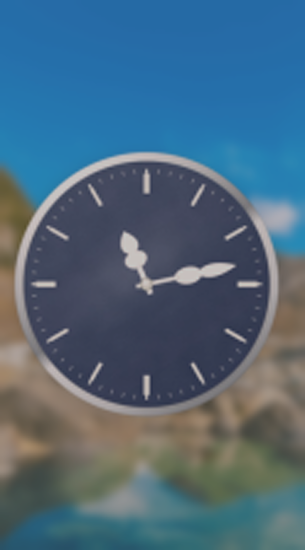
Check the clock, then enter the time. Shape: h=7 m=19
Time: h=11 m=13
